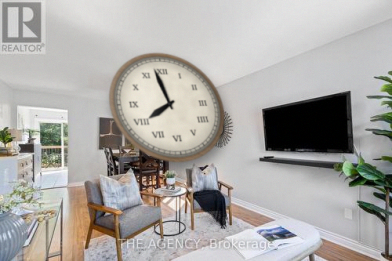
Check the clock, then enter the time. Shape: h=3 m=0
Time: h=7 m=58
